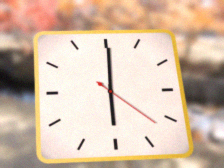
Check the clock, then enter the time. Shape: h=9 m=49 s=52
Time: h=6 m=0 s=22
